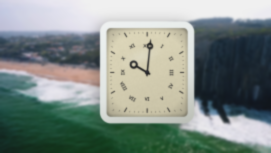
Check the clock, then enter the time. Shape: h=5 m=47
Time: h=10 m=1
